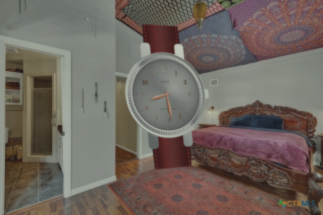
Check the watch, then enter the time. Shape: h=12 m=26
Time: h=8 m=29
